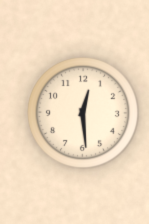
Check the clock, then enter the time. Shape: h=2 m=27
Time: h=12 m=29
